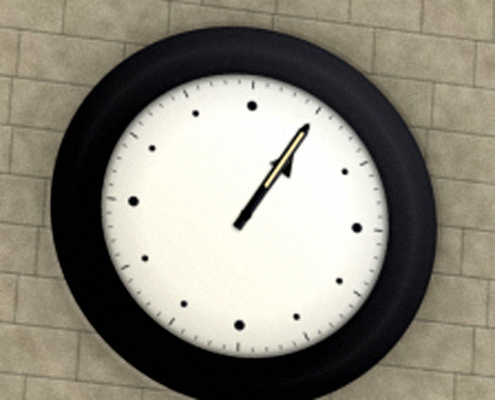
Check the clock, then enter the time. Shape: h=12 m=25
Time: h=1 m=5
